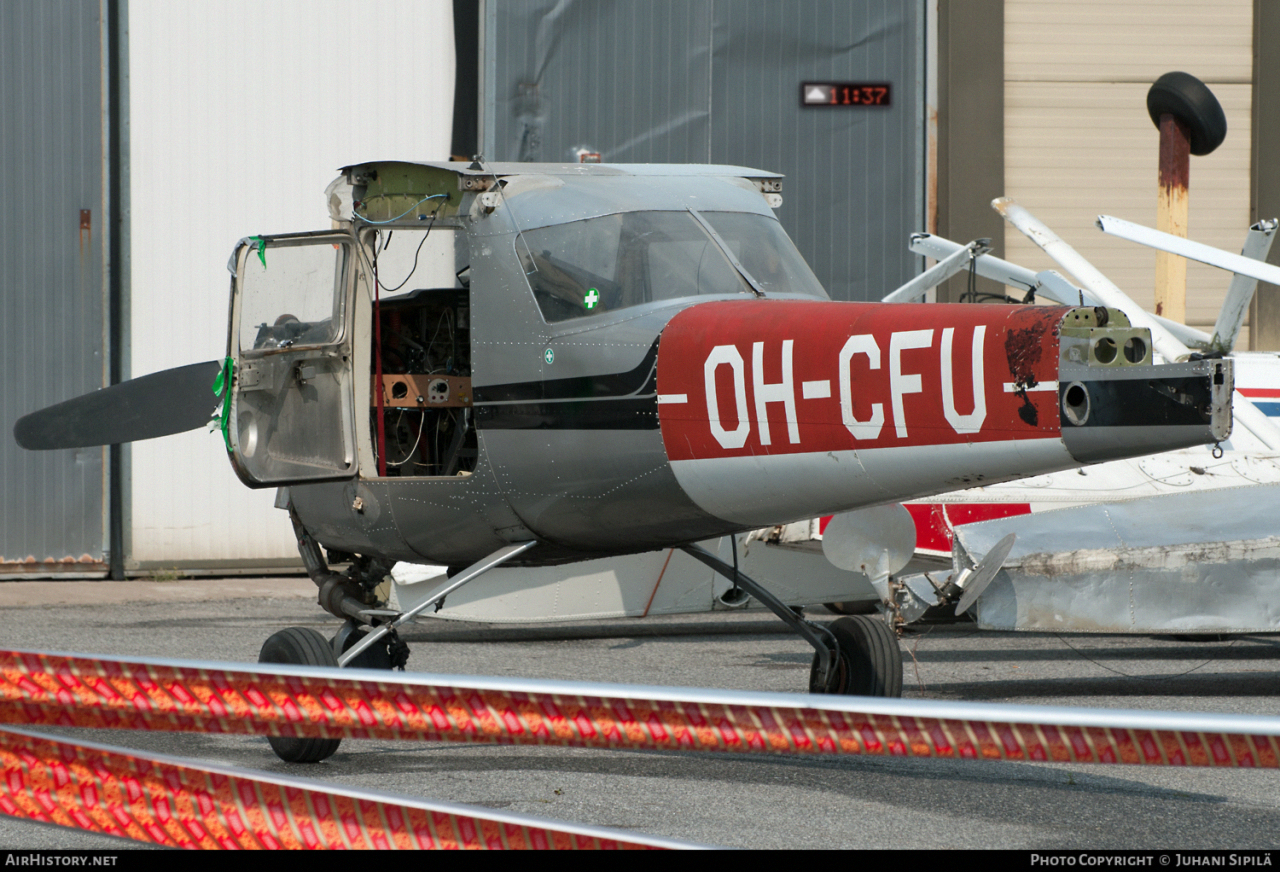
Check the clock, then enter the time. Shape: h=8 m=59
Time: h=11 m=37
